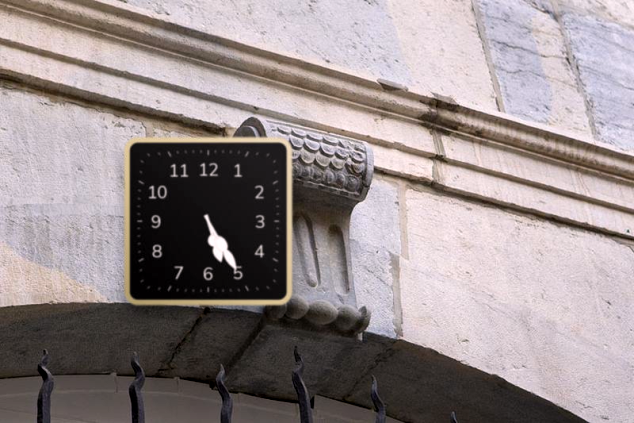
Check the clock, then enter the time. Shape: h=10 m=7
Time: h=5 m=25
